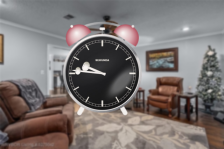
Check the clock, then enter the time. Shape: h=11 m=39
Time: h=9 m=46
